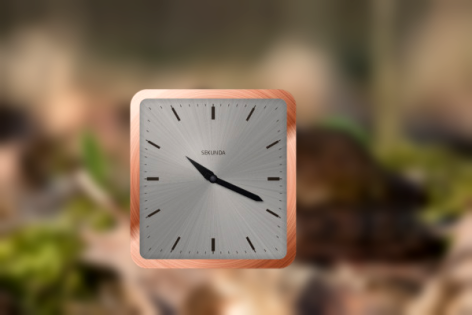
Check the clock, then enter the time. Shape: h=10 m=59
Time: h=10 m=19
